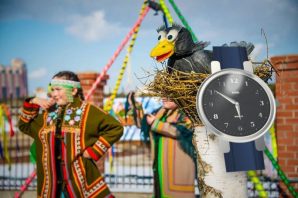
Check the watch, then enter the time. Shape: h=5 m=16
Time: h=5 m=51
